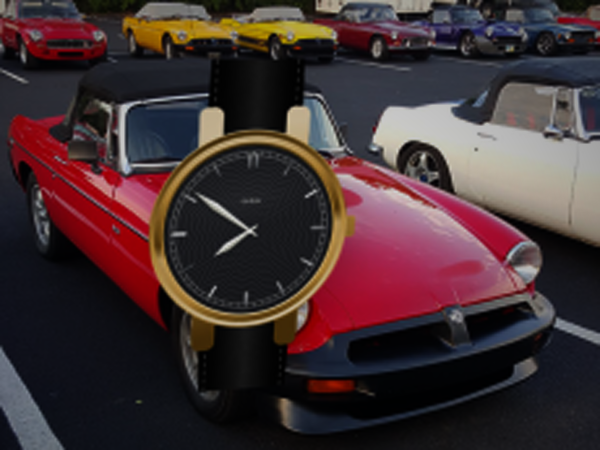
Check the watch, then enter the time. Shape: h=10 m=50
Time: h=7 m=51
